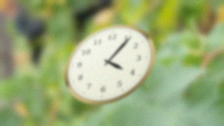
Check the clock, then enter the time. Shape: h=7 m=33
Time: h=4 m=6
